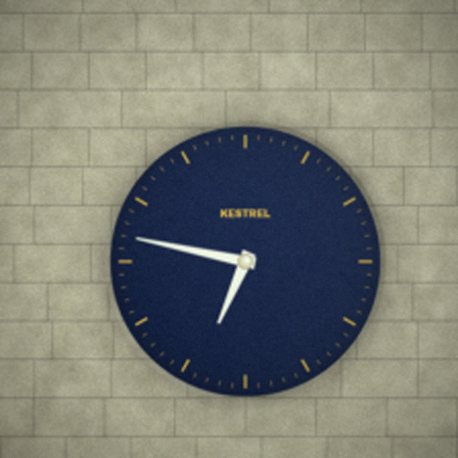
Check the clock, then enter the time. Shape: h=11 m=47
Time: h=6 m=47
